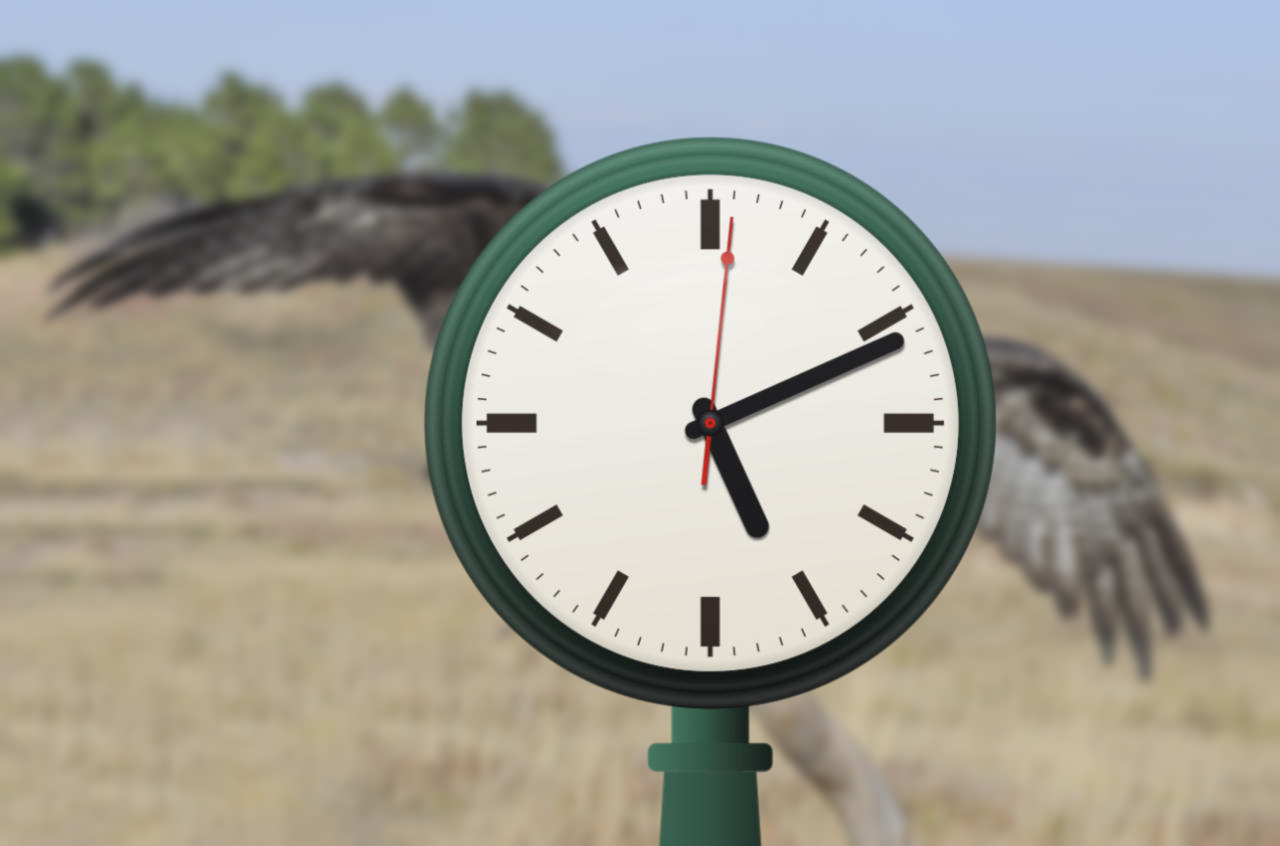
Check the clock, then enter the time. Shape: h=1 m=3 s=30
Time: h=5 m=11 s=1
